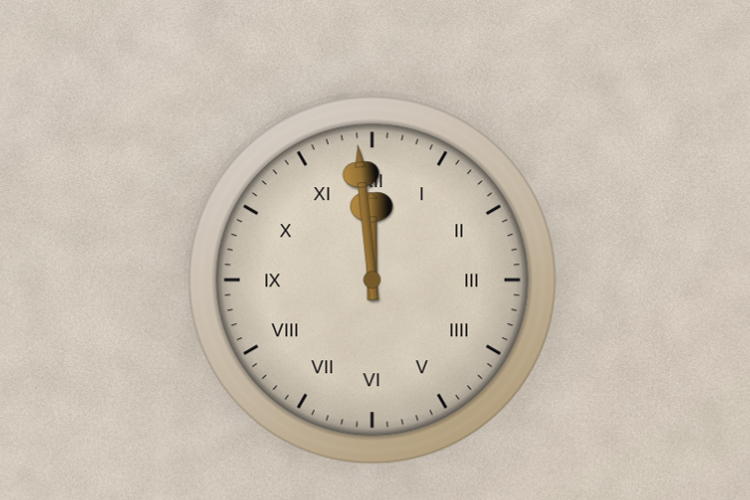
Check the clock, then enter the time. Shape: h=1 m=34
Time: h=11 m=59
